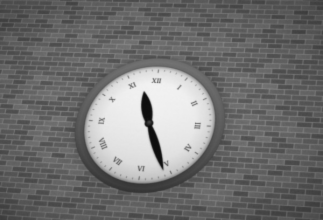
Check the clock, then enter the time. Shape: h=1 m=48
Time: h=11 m=26
